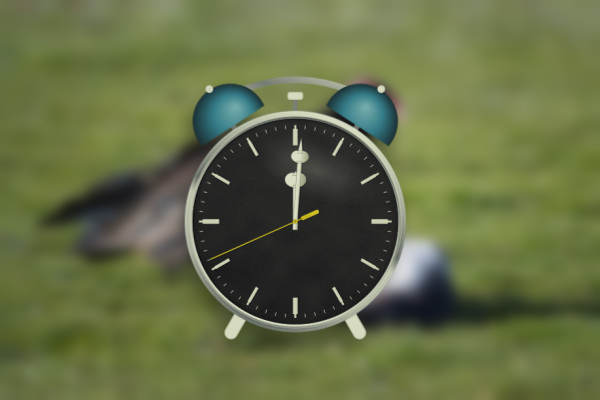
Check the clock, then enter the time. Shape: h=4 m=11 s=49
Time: h=12 m=0 s=41
